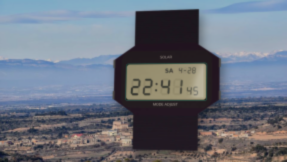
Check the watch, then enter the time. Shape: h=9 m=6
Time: h=22 m=41
